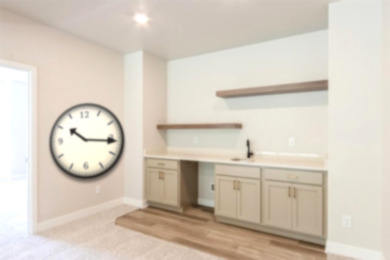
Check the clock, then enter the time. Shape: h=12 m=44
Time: h=10 m=16
